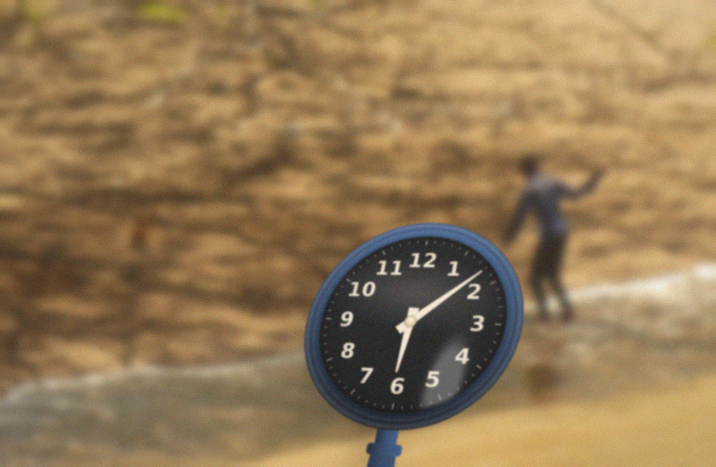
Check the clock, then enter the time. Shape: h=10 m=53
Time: h=6 m=8
